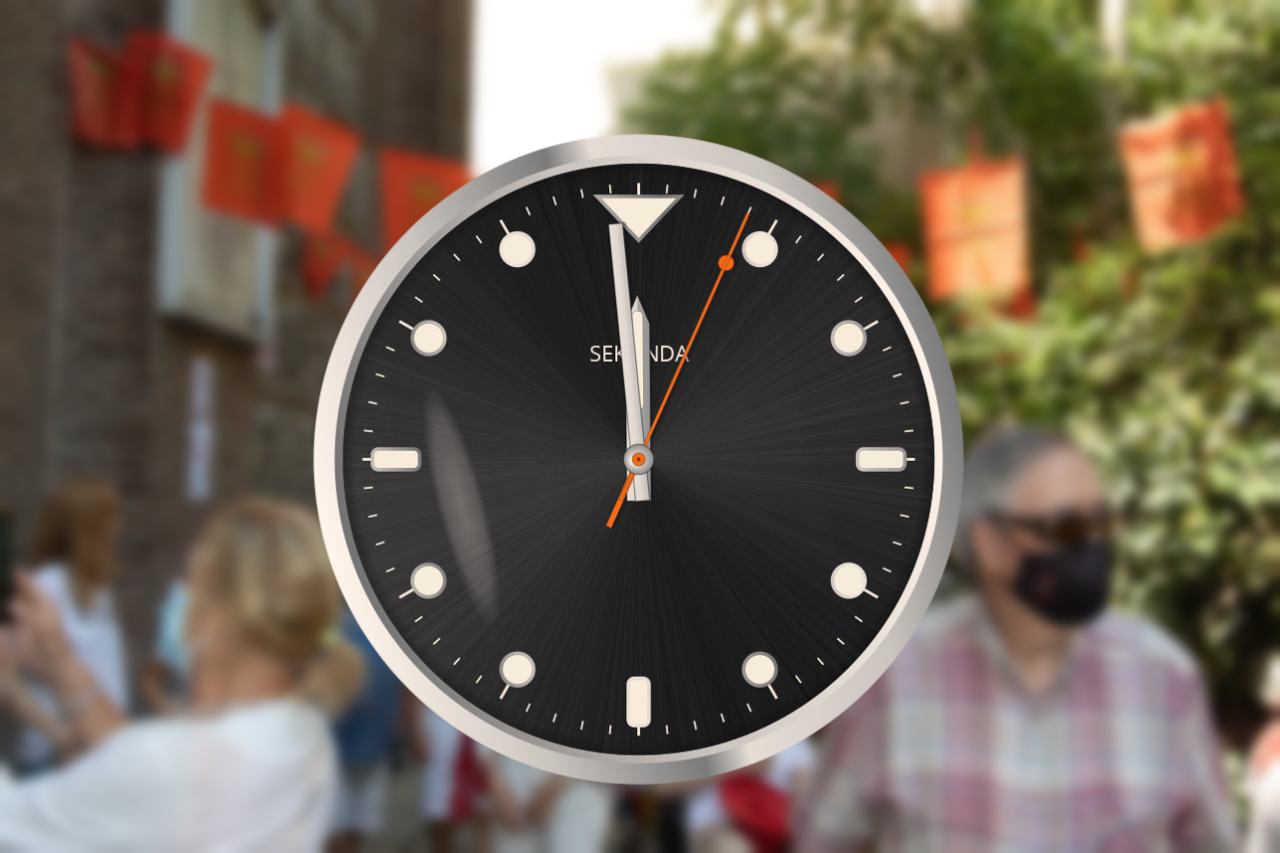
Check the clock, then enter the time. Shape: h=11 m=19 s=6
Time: h=11 m=59 s=4
